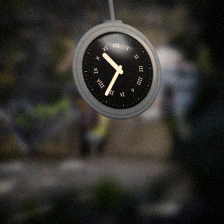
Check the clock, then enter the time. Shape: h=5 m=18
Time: h=10 m=36
